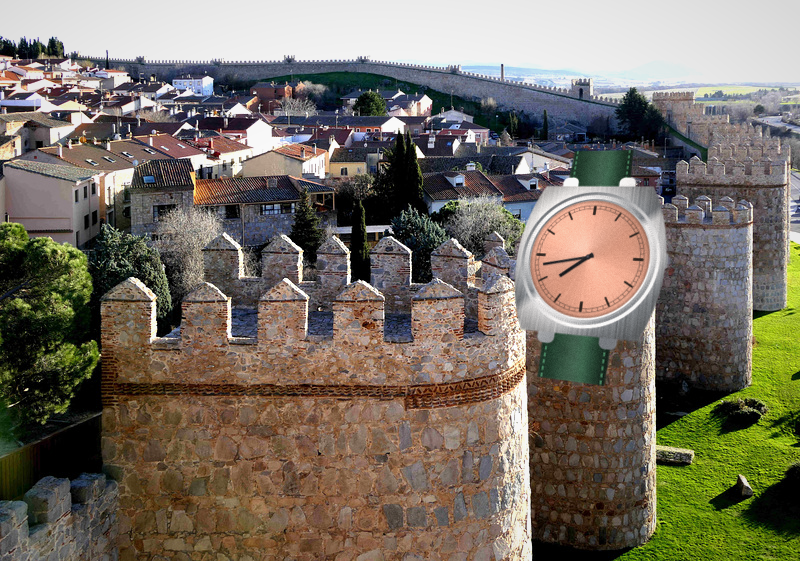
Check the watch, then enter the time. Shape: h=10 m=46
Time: h=7 m=43
